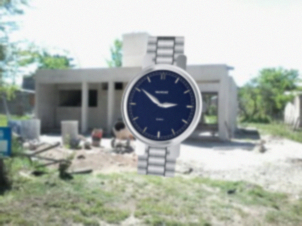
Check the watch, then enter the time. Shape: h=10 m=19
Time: h=2 m=51
